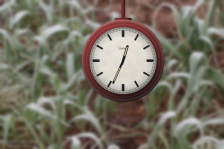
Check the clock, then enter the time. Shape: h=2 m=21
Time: h=12 m=34
